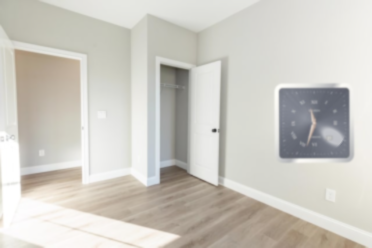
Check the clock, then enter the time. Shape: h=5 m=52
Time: h=11 m=33
